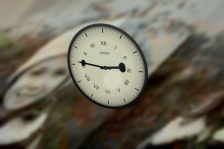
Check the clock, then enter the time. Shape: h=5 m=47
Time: h=2 m=46
